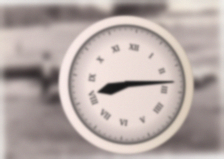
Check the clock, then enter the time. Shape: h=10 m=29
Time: h=8 m=13
